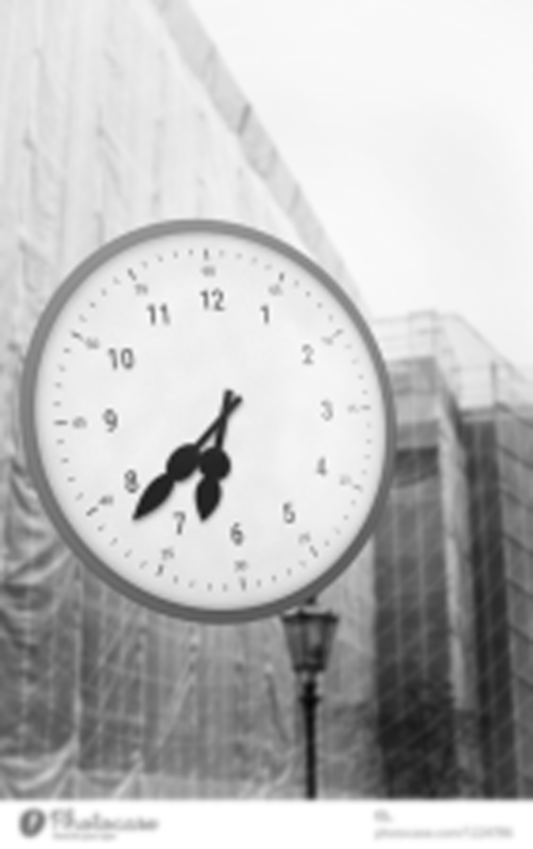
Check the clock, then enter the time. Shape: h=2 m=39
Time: h=6 m=38
